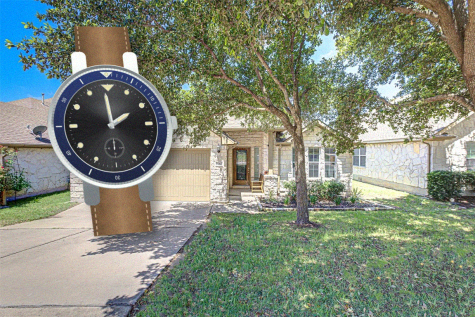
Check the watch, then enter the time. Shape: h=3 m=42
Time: h=1 m=59
